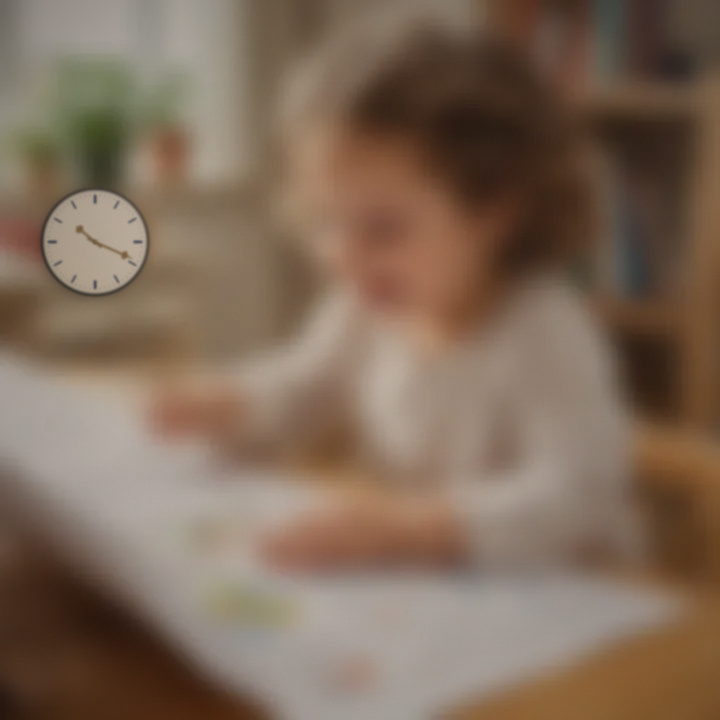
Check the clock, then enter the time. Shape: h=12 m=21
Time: h=10 m=19
